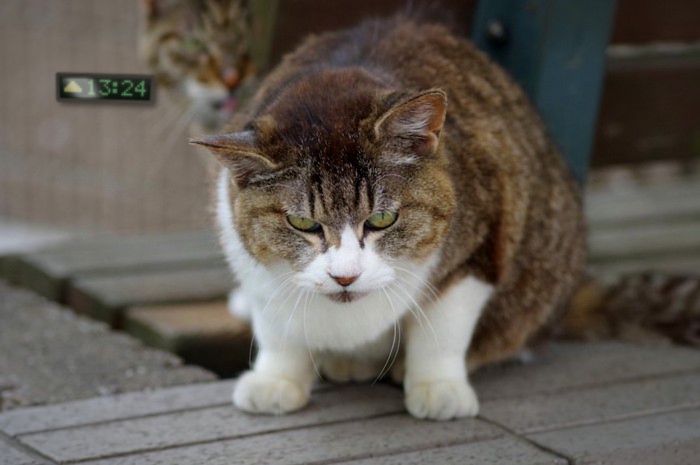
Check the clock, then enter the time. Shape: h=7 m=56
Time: h=13 m=24
